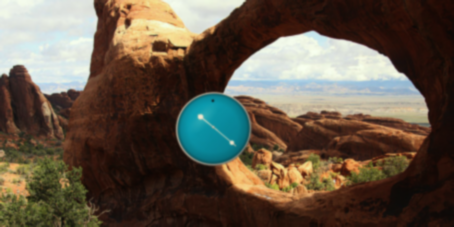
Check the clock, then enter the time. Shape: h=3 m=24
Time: h=10 m=22
